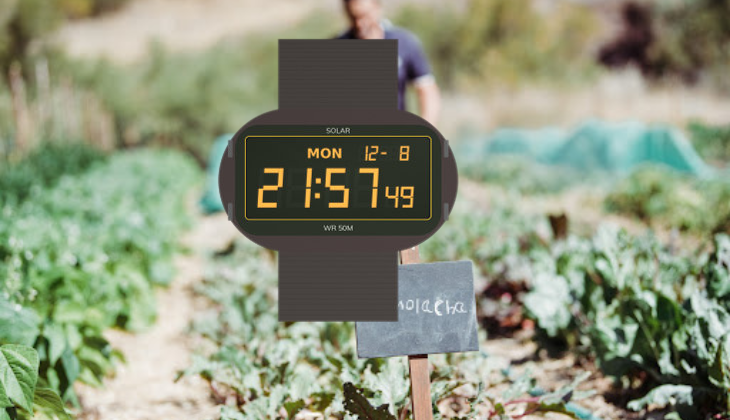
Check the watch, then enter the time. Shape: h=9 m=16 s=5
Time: h=21 m=57 s=49
